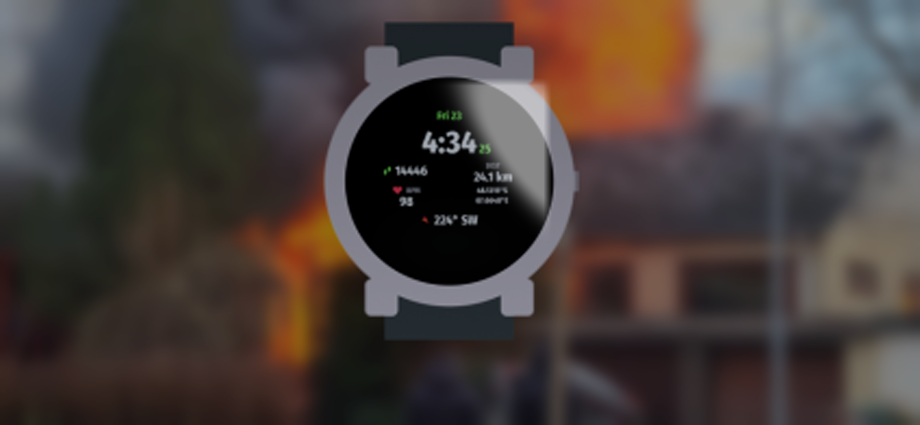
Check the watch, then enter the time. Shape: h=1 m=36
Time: h=4 m=34
